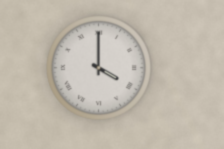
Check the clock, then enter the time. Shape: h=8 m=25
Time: h=4 m=0
